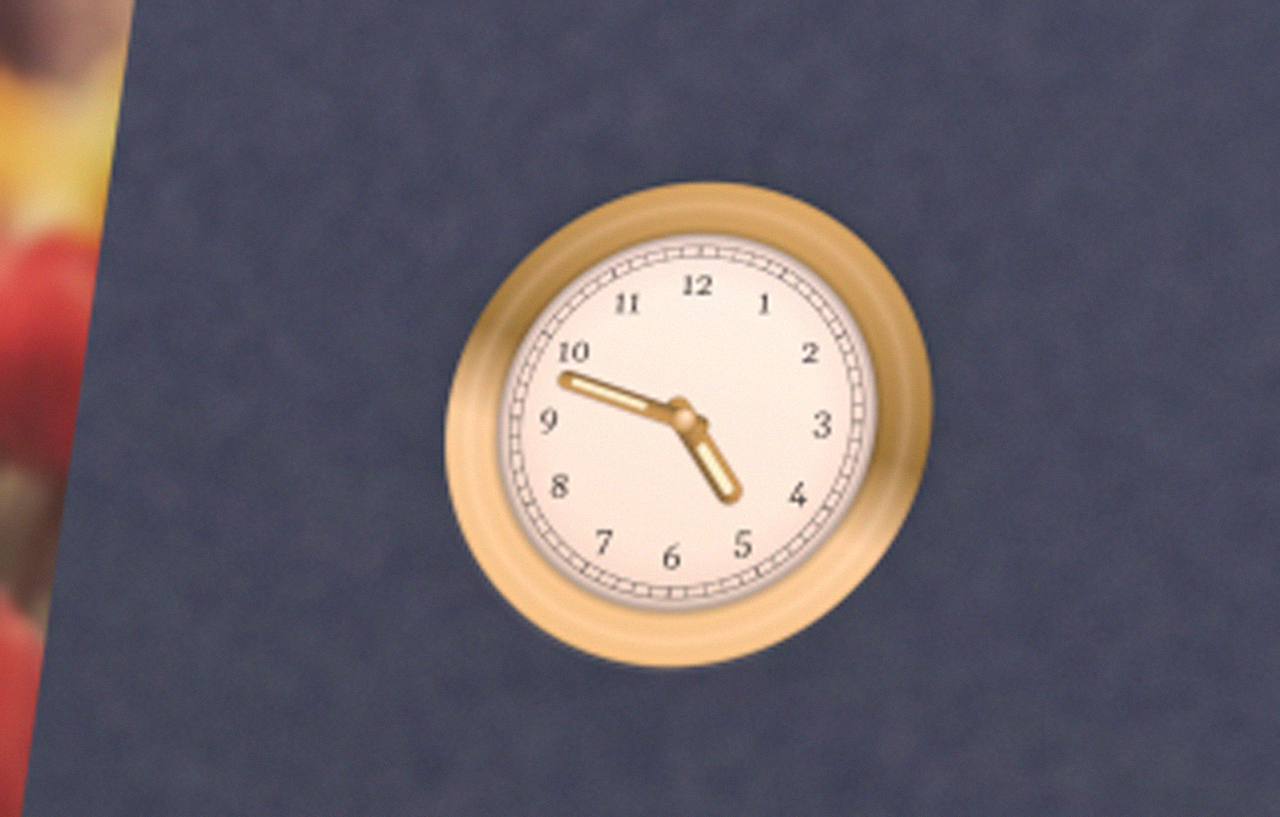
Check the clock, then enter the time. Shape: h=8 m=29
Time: h=4 m=48
